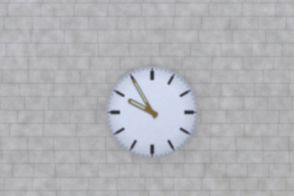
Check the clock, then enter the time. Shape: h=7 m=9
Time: h=9 m=55
